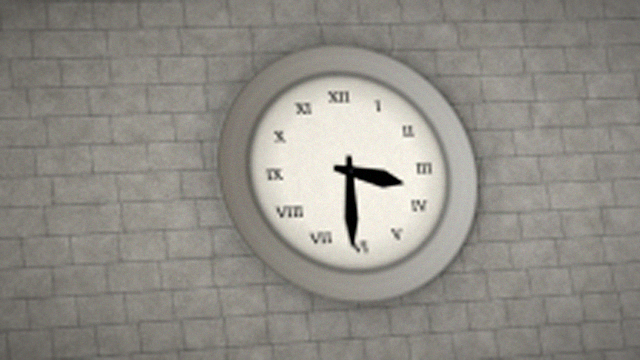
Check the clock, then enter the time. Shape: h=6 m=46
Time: h=3 m=31
